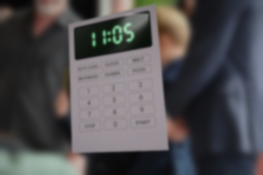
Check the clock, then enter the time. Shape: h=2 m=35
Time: h=11 m=5
